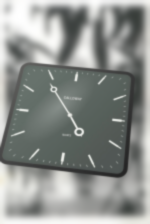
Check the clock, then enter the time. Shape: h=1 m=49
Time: h=4 m=54
